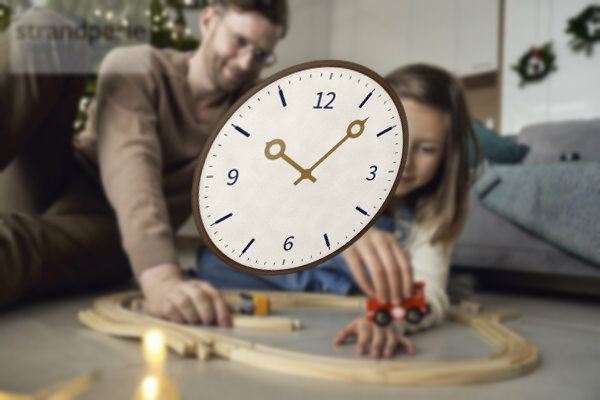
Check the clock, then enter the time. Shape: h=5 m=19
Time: h=10 m=7
